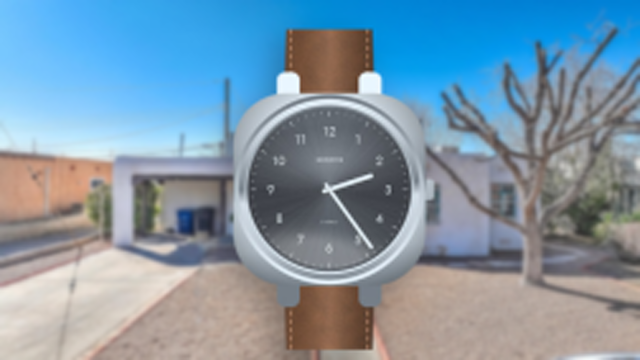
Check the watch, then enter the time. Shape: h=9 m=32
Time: h=2 m=24
